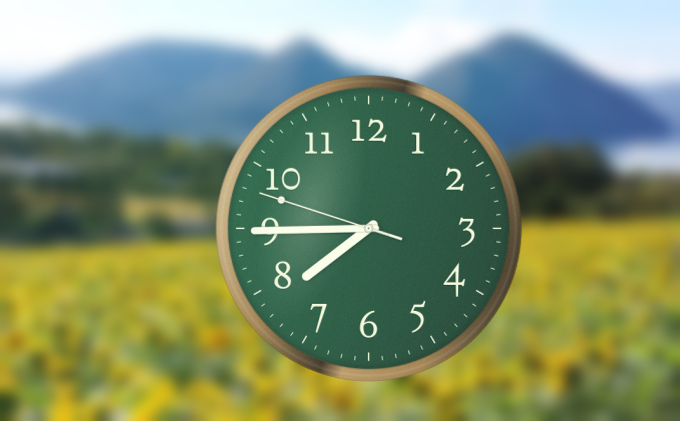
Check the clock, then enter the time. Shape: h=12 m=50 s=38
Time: h=7 m=44 s=48
